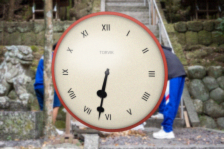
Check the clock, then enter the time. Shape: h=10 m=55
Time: h=6 m=32
